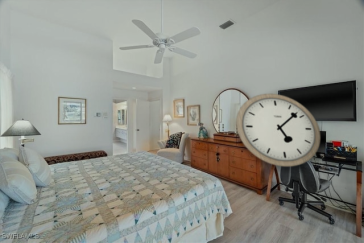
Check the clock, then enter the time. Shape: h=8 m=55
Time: h=5 m=8
